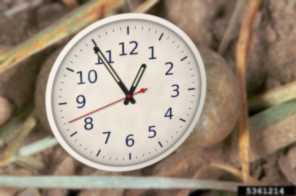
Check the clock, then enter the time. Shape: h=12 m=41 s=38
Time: h=12 m=54 s=42
